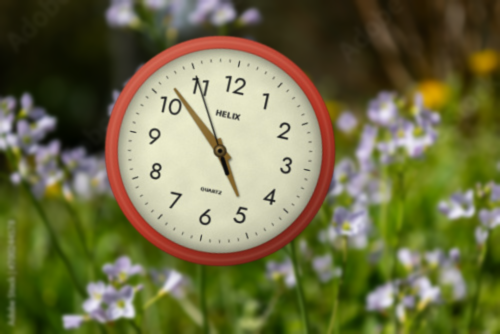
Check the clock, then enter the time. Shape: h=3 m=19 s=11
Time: h=4 m=51 s=55
